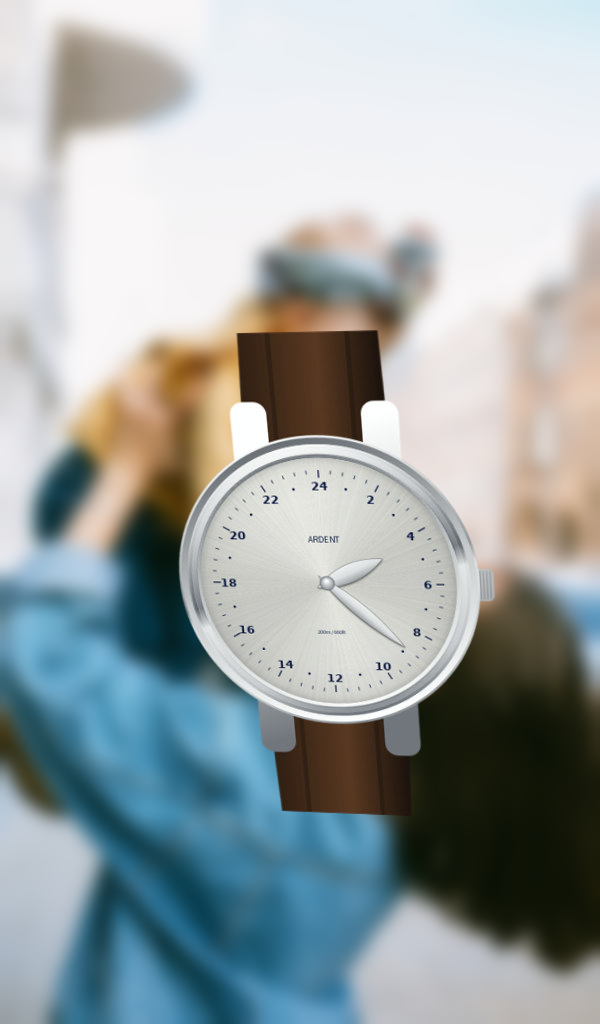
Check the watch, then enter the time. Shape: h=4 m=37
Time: h=4 m=22
